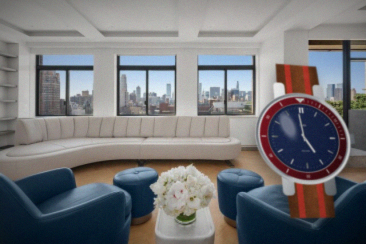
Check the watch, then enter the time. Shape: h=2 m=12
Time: h=4 m=59
